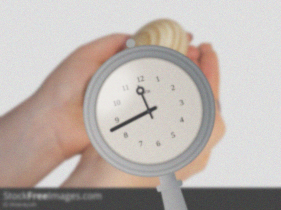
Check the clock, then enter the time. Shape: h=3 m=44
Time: h=11 m=43
